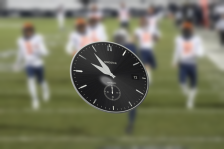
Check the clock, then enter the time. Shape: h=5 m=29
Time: h=9 m=54
